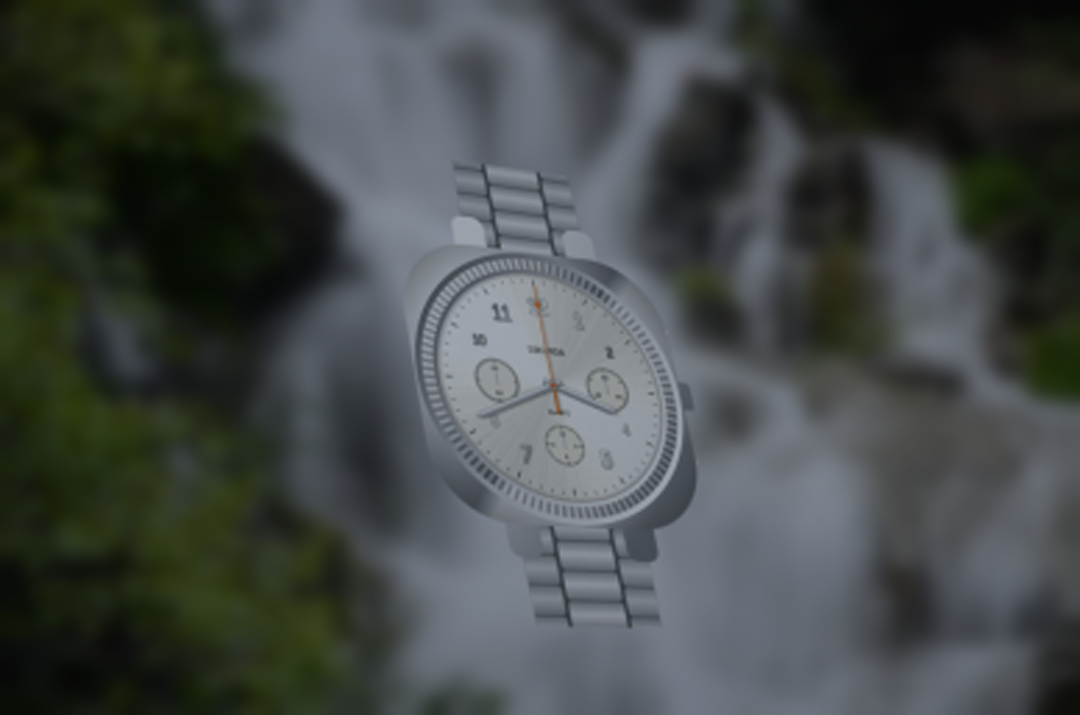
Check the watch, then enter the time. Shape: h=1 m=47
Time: h=3 m=41
